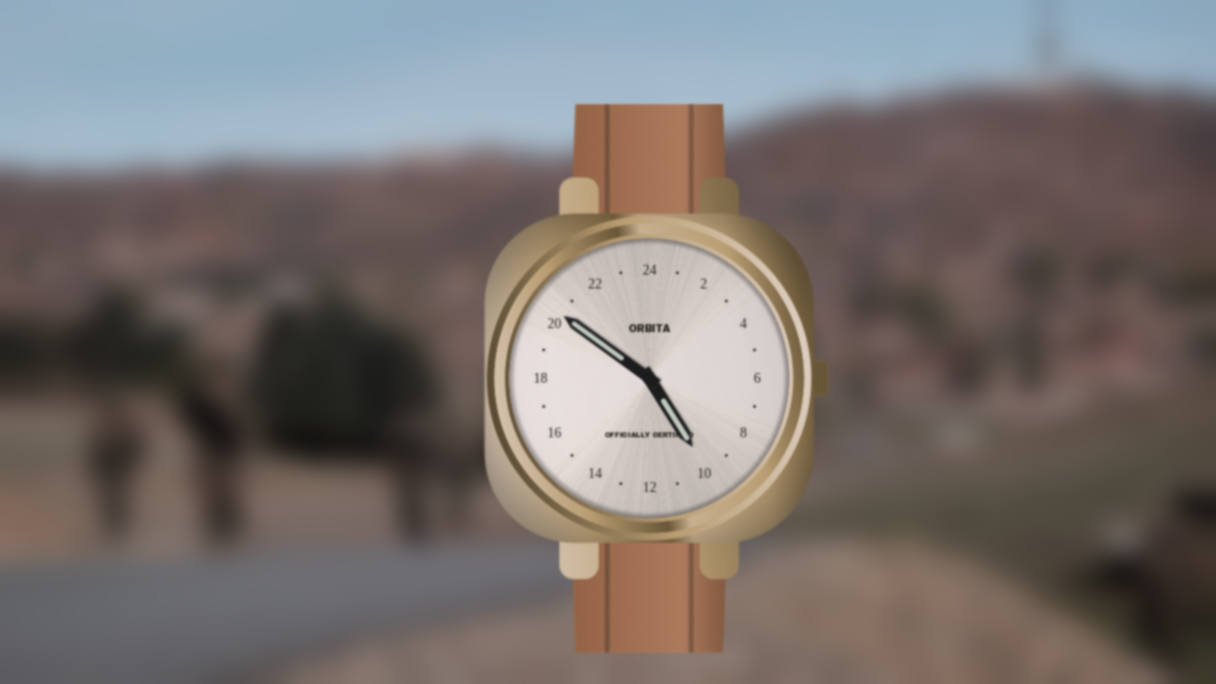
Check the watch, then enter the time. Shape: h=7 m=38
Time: h=9 m=51
